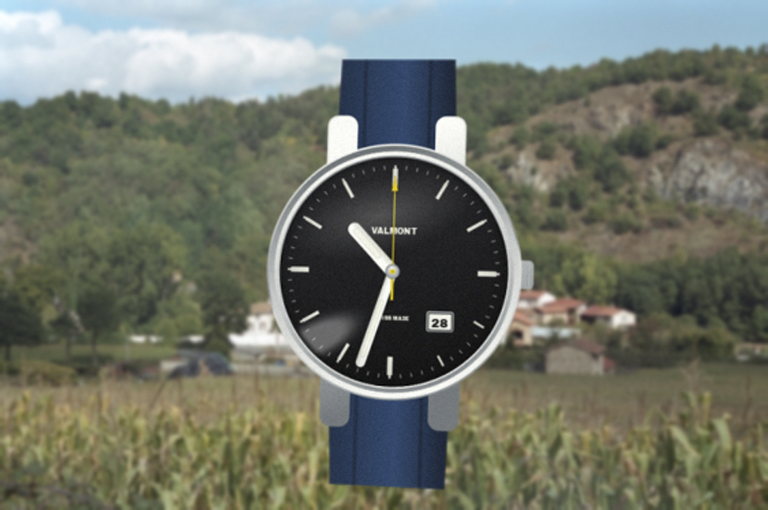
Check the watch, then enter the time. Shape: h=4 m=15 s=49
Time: h=10 m=33 s=0
